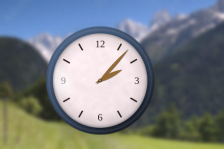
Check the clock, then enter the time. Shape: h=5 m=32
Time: h=2 m=7
